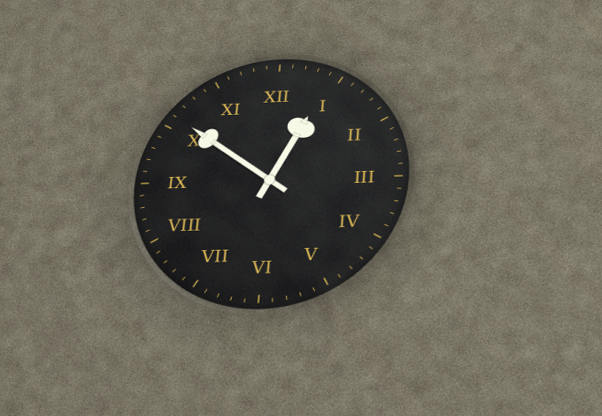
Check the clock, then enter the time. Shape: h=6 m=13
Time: h=12 m=51
